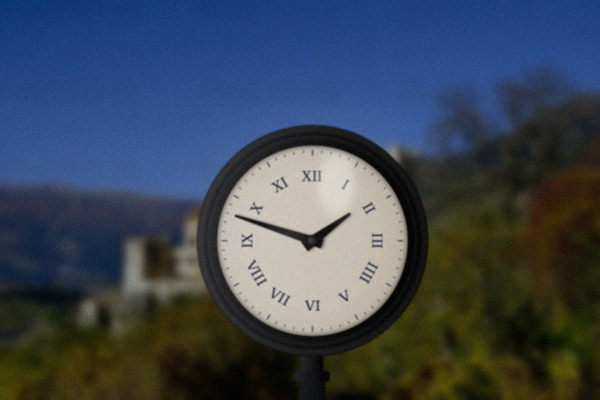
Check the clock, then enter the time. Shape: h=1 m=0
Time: h=1 m=48
